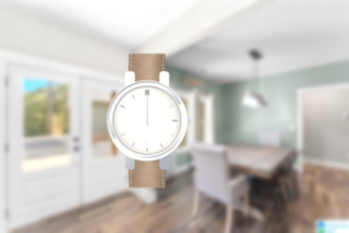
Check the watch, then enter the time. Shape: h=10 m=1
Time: h=12 m=0
